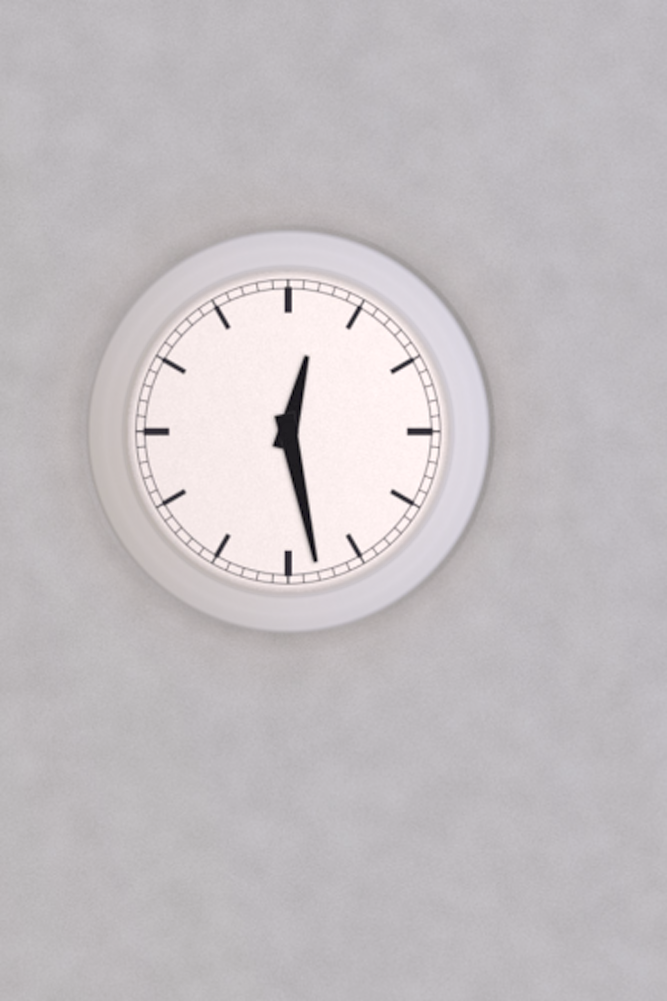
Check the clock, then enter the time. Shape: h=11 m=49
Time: h=12 m=28
